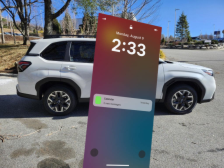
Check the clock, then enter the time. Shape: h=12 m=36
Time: h=2 m=33
